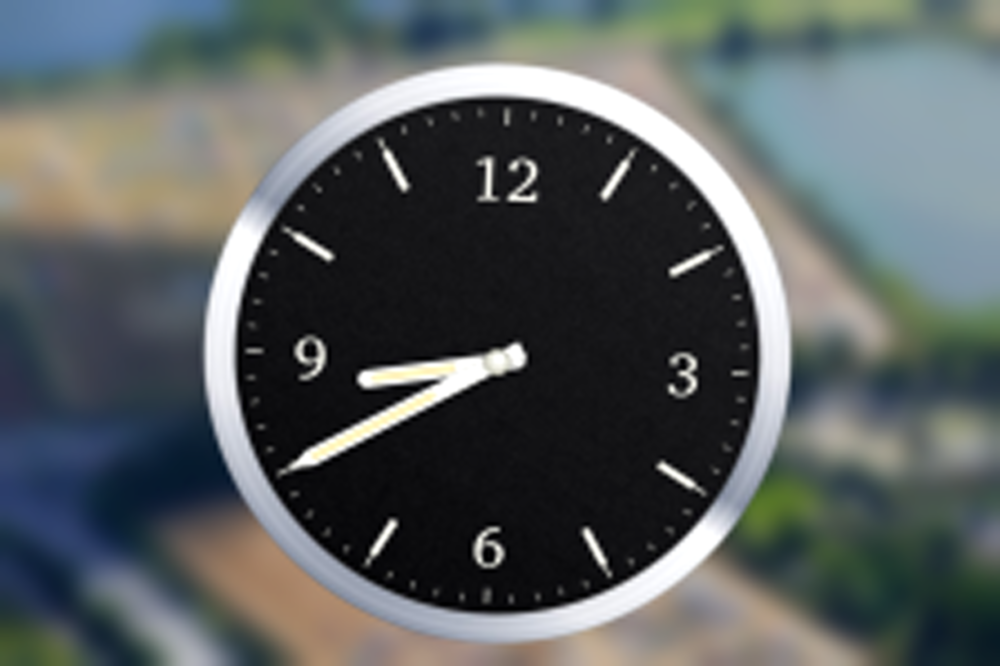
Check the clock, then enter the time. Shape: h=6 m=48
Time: h=8 m=40
